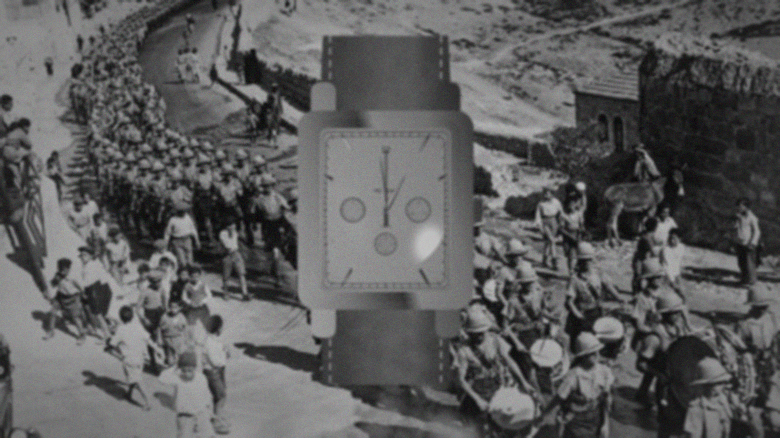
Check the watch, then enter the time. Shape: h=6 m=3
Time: h=12 m=59
